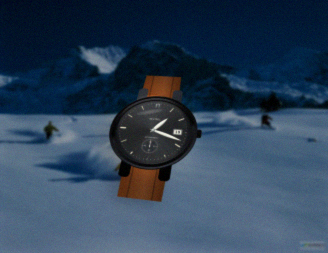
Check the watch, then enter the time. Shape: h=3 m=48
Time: h=1 m=18
